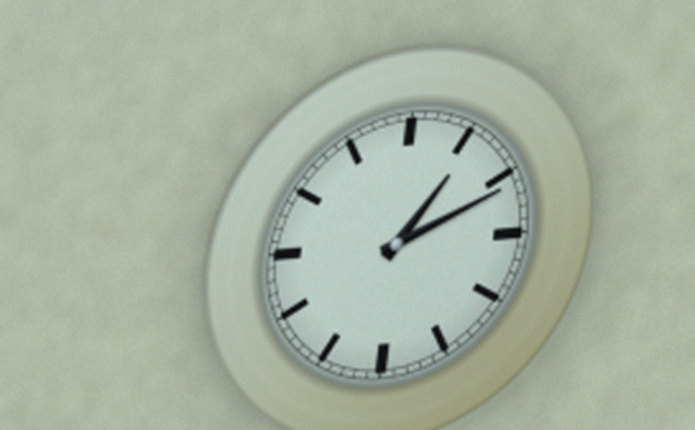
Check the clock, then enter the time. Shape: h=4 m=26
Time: h=1 m=11
